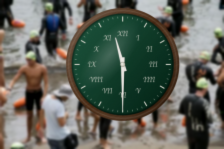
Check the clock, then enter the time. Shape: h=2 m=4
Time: h=11 m=30
